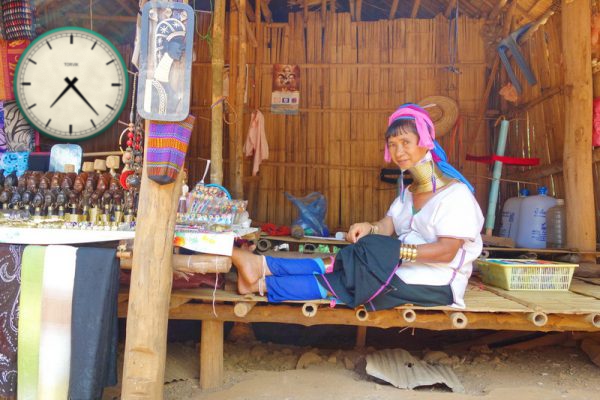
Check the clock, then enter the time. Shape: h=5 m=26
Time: h=7 m=23
